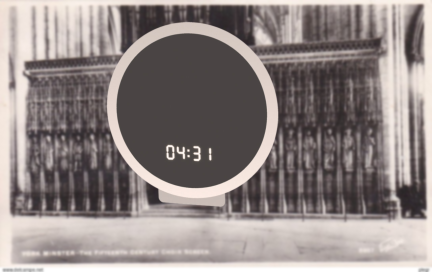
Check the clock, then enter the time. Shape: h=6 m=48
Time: h=4 m=31
